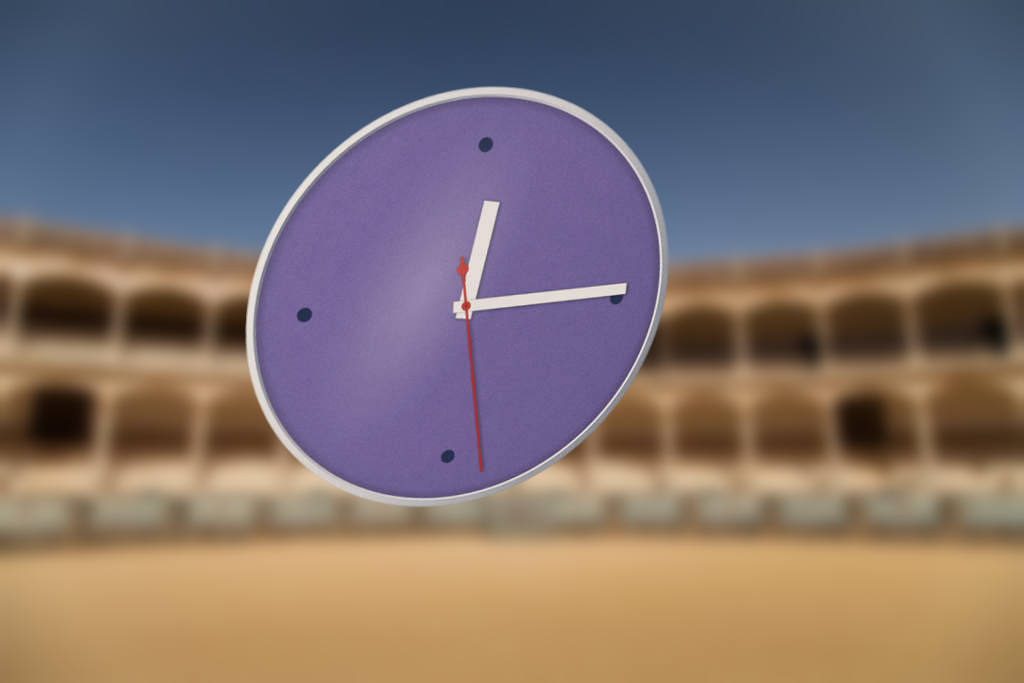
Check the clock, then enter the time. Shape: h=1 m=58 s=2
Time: h=12 m=14 s=28
